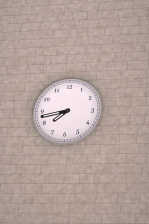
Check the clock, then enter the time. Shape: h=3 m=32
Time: h=7 m=43
